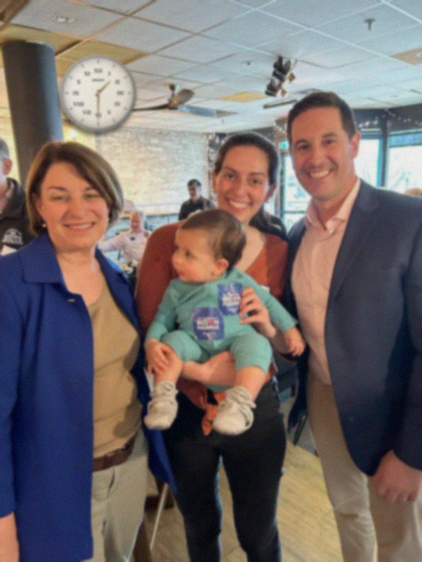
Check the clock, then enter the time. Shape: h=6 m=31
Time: h=1 m=30
